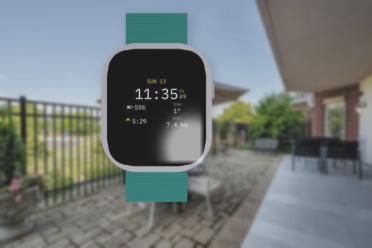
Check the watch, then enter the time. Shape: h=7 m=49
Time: h=11 m=35
